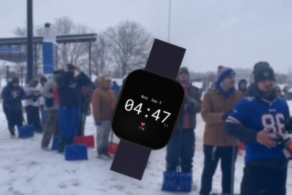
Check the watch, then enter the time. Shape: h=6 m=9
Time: h=4 m=47
